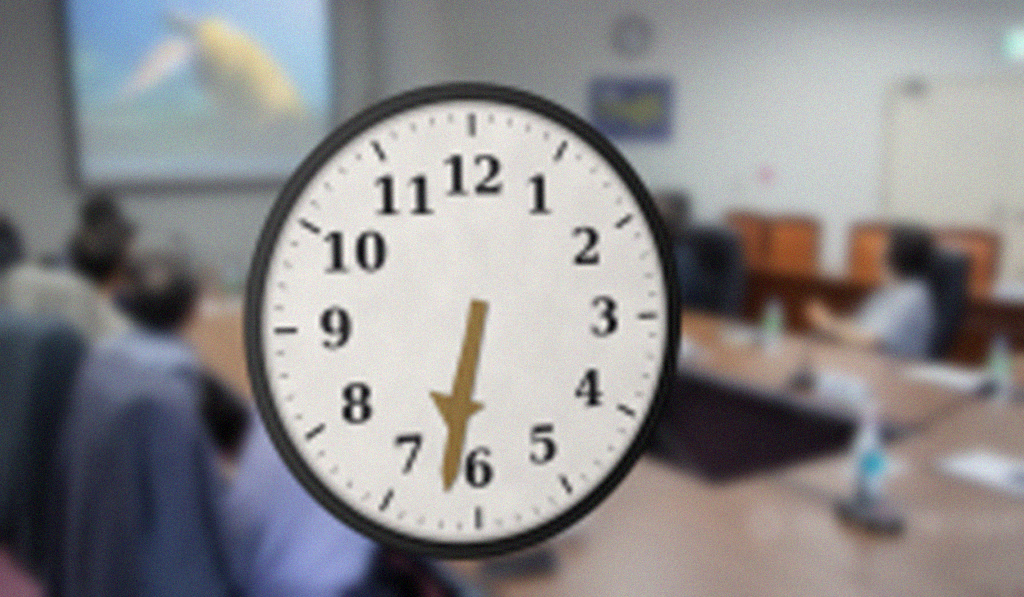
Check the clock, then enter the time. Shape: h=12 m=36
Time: h=6 m=32
